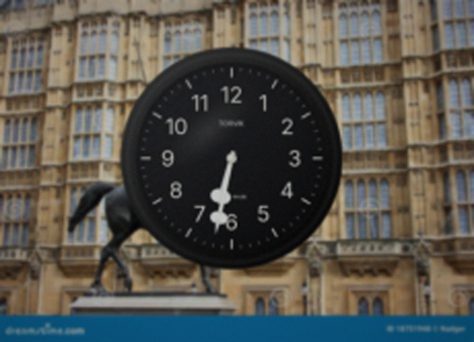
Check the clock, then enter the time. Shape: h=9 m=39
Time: h=6 m=32
